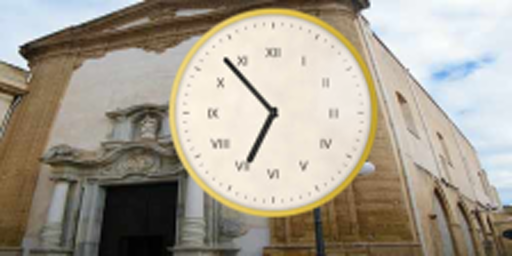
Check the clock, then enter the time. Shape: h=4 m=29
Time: h=6 m=53
